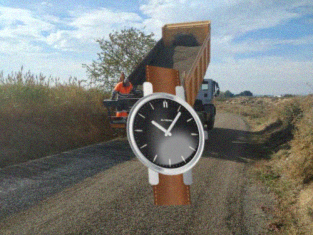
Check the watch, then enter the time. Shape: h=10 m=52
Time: h=10 m=6
